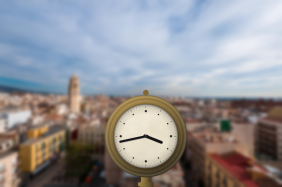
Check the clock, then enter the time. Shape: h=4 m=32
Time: h=3 m=43
